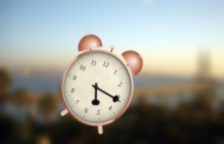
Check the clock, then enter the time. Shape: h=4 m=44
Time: h=5 m=16
